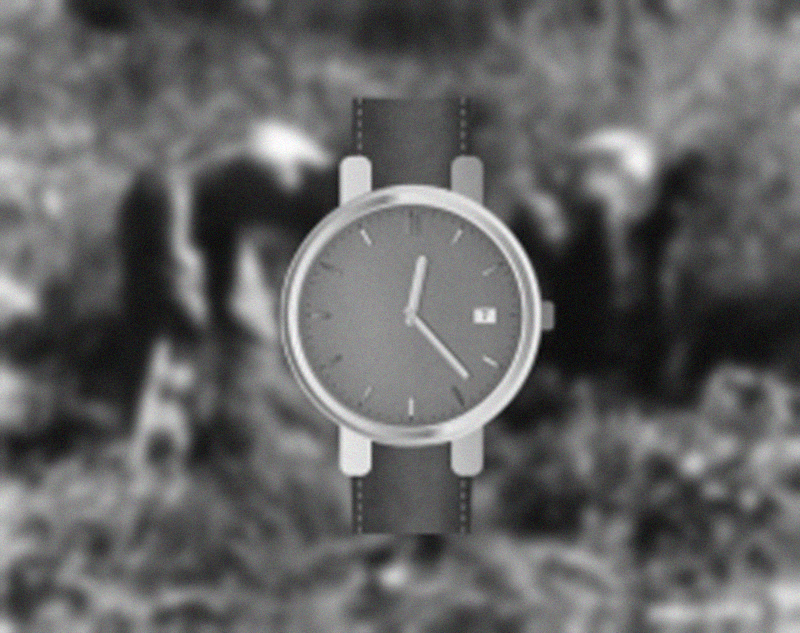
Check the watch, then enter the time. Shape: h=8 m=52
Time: h=12 m=23
